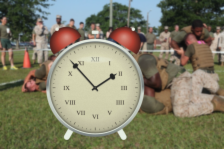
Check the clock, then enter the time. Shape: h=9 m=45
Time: h=1 m=53
